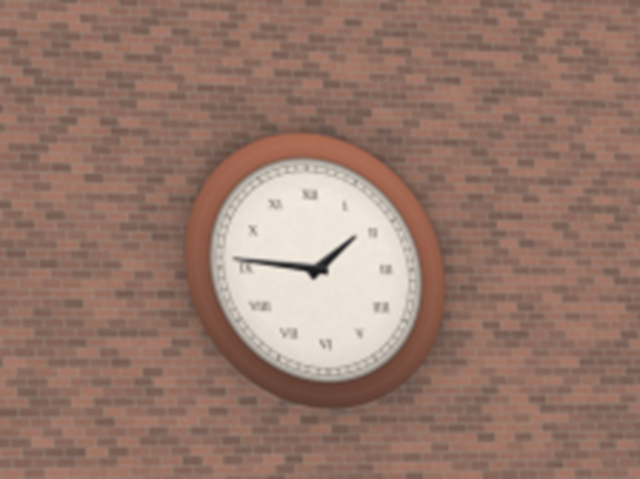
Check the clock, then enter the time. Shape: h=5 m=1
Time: h=1 m=46
